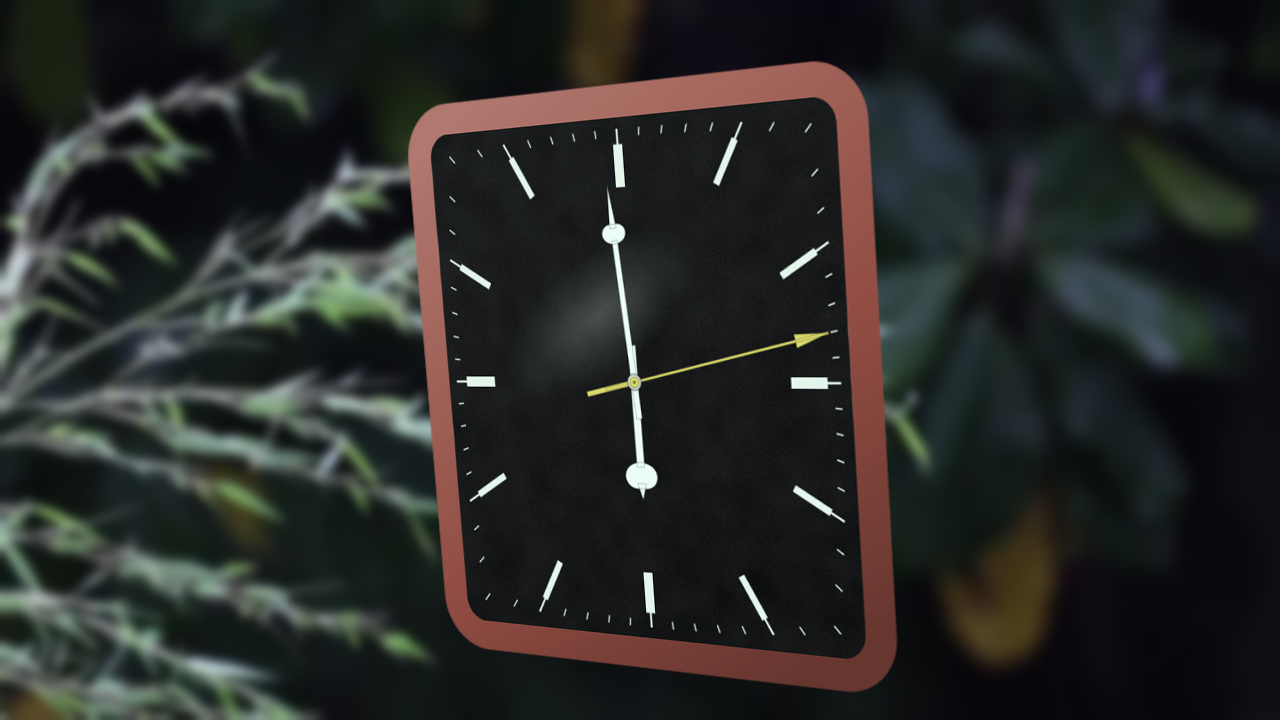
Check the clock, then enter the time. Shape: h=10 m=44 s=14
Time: h=5 m=59 s=13
